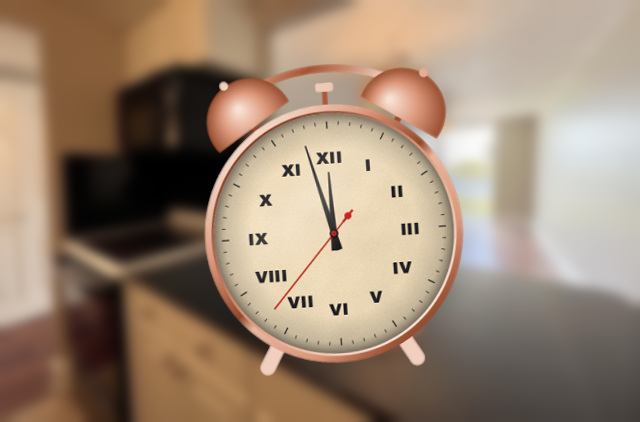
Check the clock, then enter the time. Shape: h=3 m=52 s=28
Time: h=11 m=57 s=37
